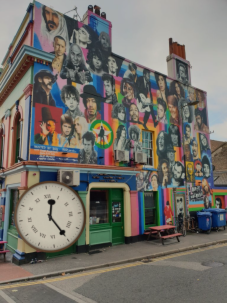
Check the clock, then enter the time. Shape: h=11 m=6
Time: h=12 m=25
